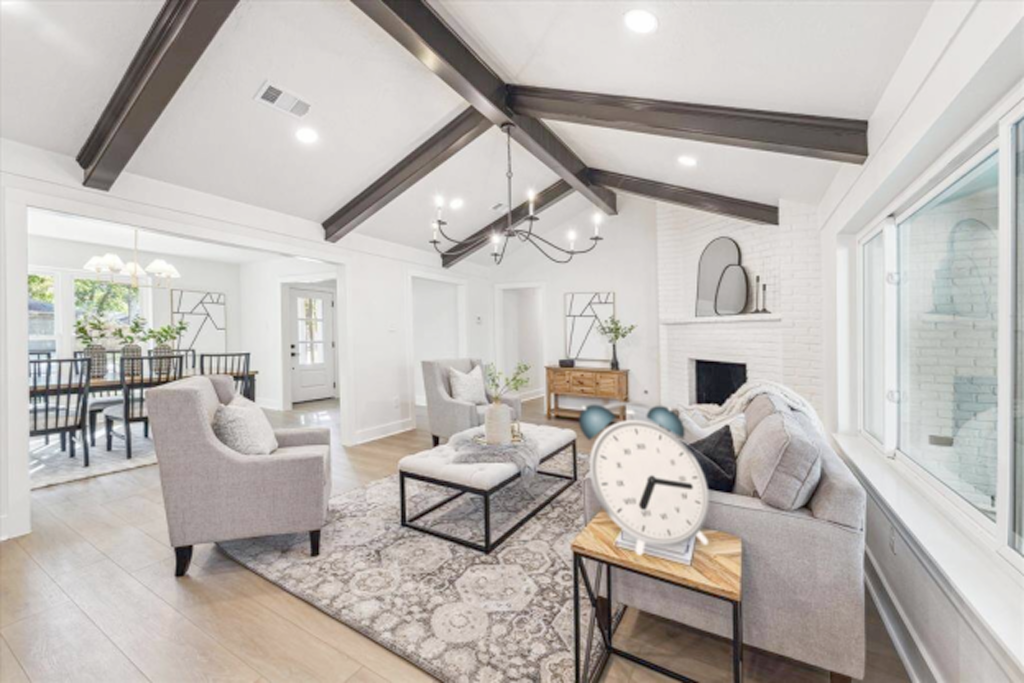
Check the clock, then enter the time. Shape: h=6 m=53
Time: h=7 m=17
